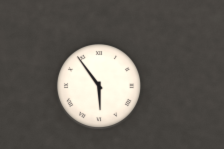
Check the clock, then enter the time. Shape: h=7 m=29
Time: h=5 m=54
